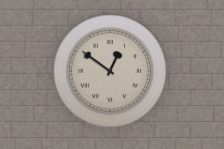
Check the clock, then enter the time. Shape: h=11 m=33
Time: h=12 m=51
